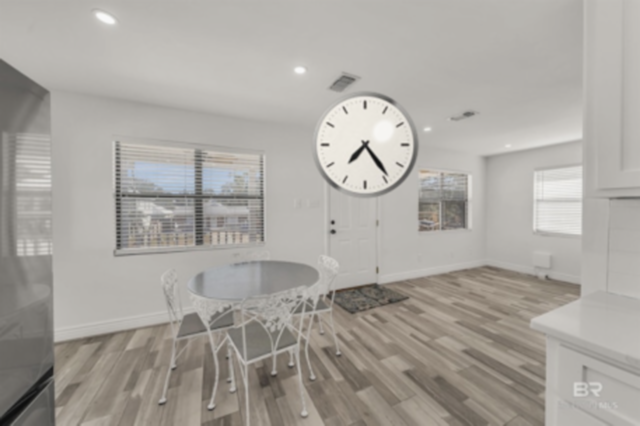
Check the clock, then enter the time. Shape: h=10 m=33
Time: h=7 m=24
